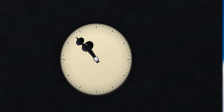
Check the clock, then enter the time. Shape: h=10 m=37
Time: h=10 m=53
